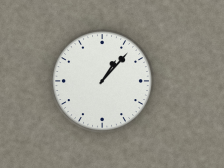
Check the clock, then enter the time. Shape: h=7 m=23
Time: h=1 m=7
